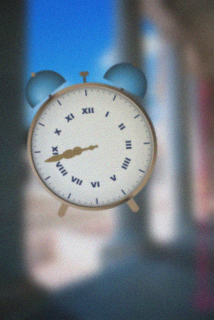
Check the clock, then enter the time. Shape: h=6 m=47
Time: h=8 m=43
